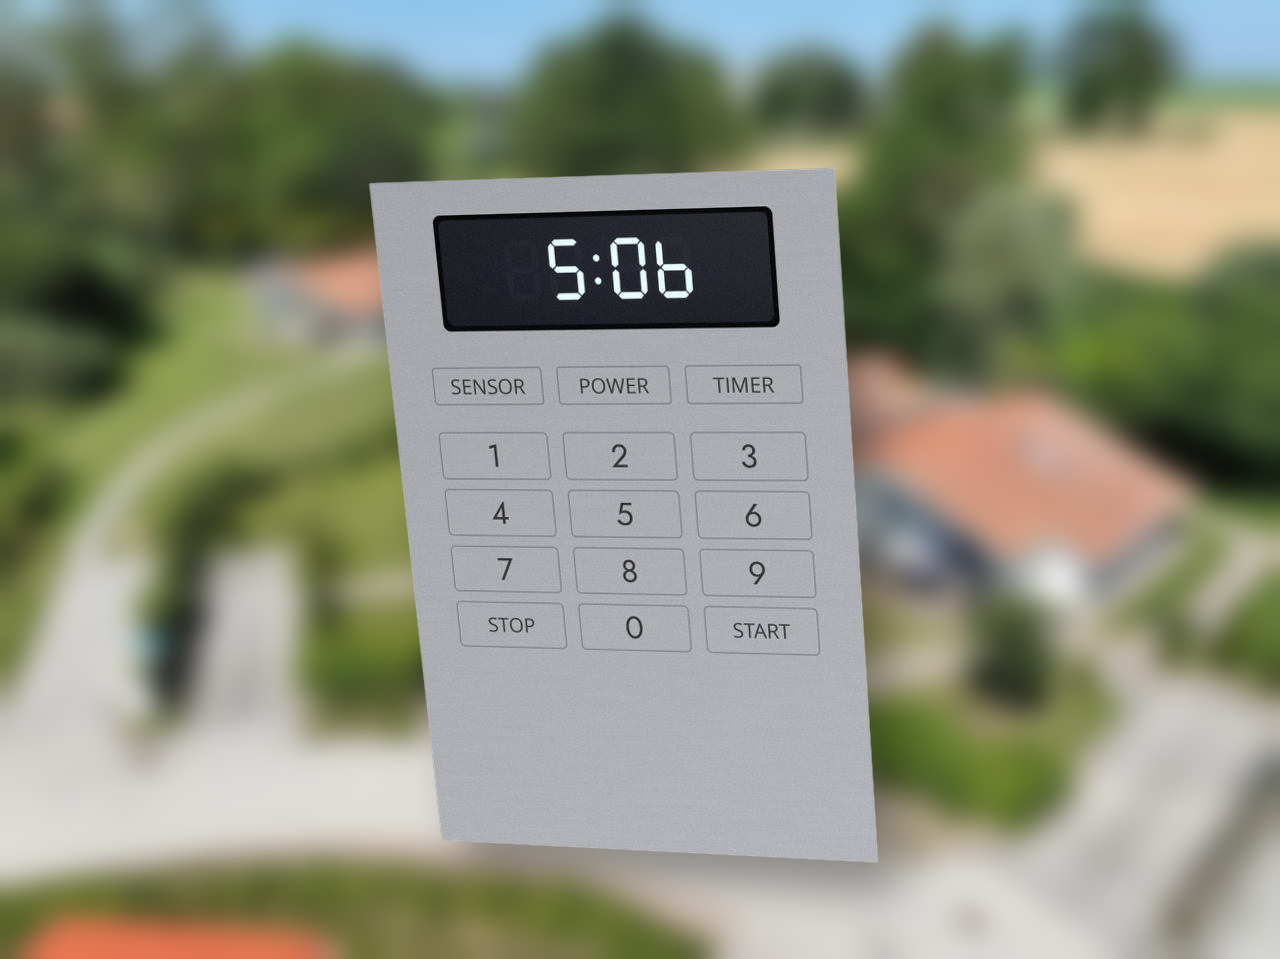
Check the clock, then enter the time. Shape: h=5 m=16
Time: h=5 m=6
